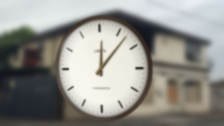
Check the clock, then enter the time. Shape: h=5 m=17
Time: h=12 m=7
